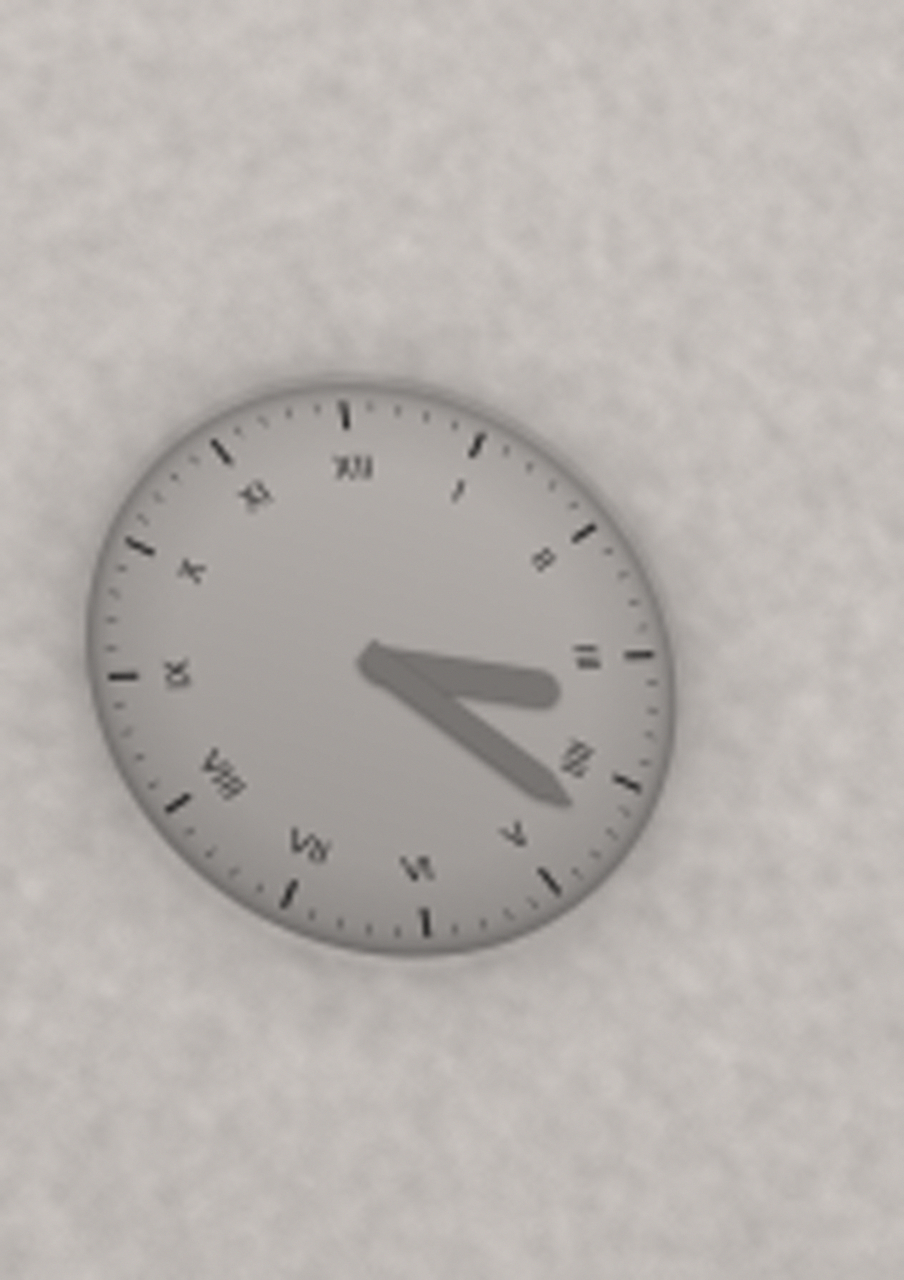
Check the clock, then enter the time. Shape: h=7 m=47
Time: h=3 m=22
